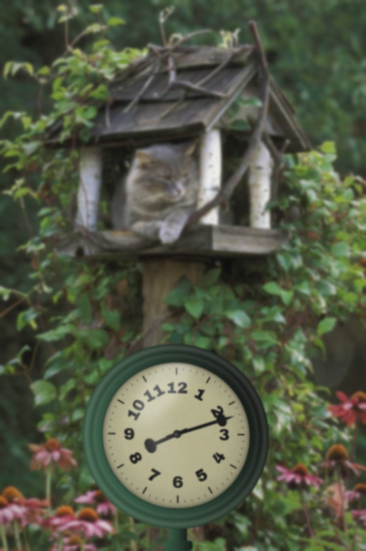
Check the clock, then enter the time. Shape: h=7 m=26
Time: h=8 m=12
